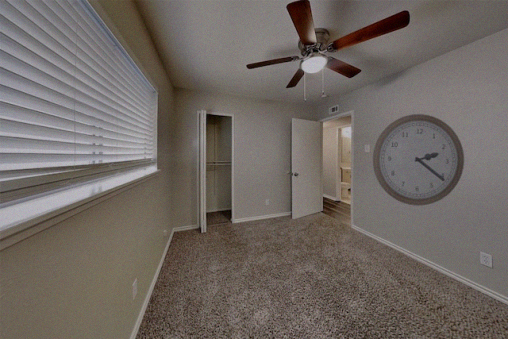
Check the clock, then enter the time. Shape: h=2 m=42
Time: h=2 m=21
